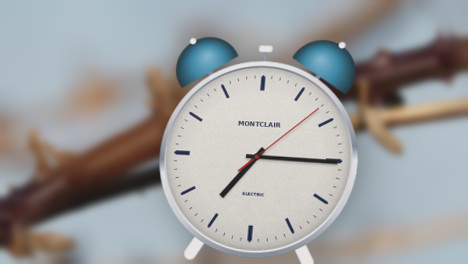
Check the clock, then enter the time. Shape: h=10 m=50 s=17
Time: h=7 m=15 s=8
